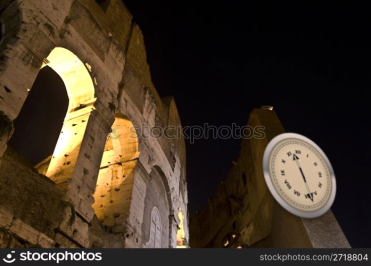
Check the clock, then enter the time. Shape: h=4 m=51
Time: h=11 m=28
